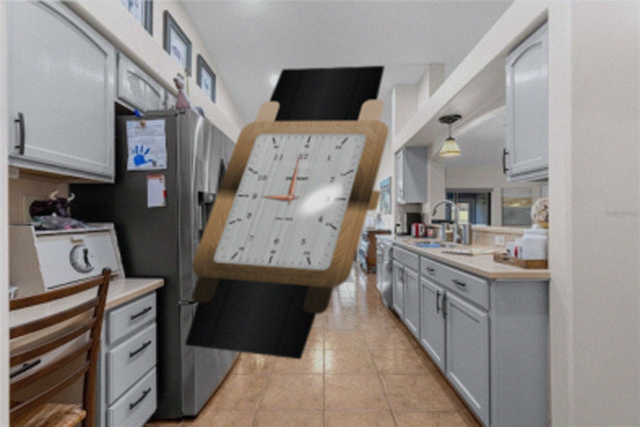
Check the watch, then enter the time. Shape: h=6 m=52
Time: h=8 m=59
